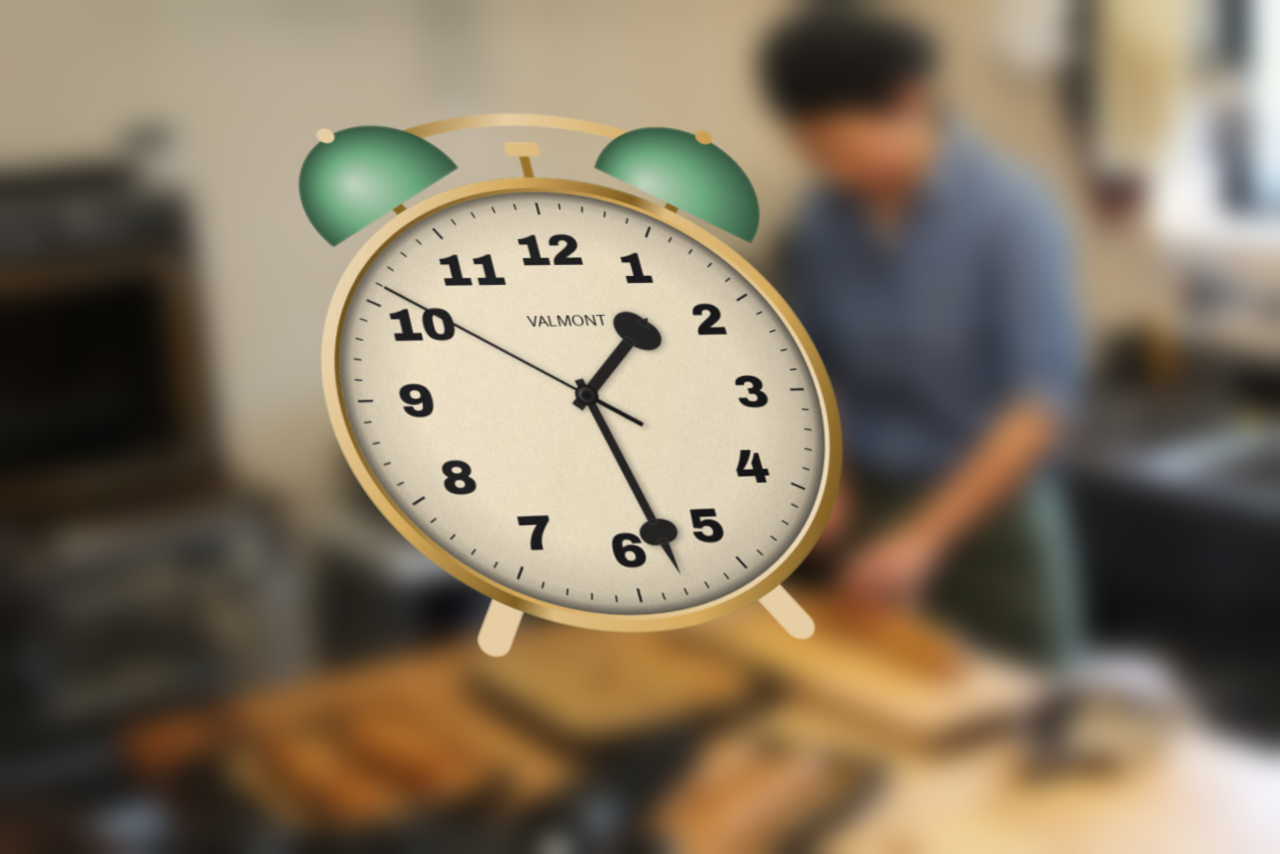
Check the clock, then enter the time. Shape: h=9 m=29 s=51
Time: h=1 m=27 s=51
